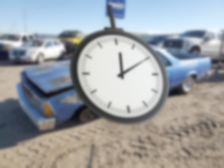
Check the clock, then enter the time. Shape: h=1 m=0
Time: h=12 m=10
